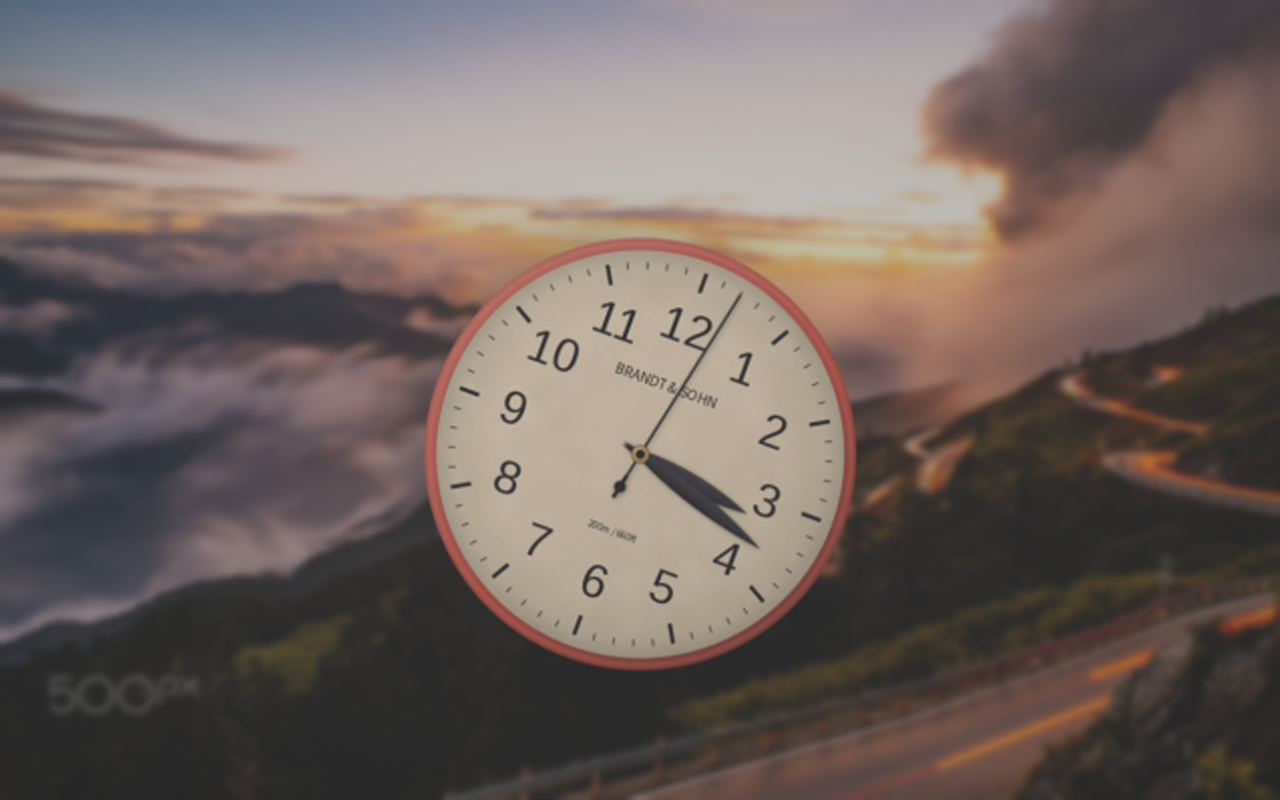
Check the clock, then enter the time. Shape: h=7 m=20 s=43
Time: h=3 m=18 s=2
